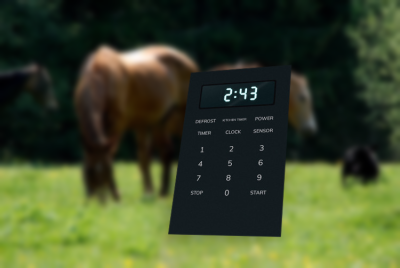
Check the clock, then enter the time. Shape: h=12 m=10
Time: h=2 m=43
